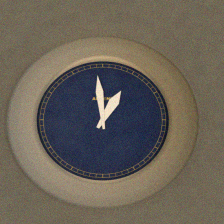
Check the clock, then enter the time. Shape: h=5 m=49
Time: h=12 m=59
